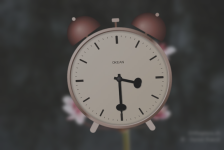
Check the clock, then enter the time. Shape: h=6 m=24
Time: h=3 m=30
